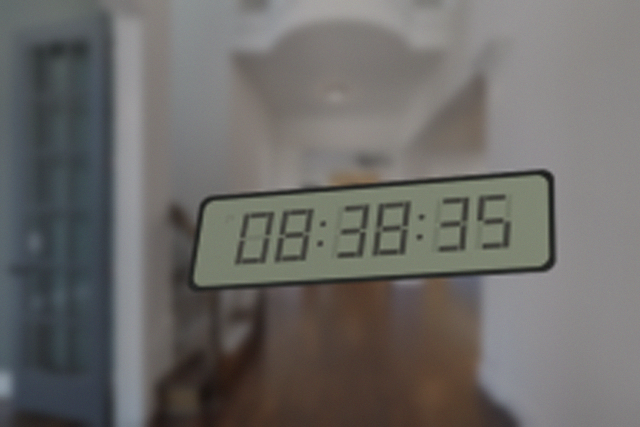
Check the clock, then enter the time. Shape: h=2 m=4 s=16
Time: h=8 m=38 s=35
